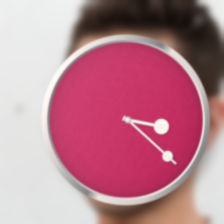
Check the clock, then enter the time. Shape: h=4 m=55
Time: h=3 m=22
